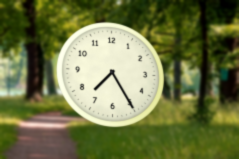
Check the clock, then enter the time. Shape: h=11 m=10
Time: h=7 m=25
